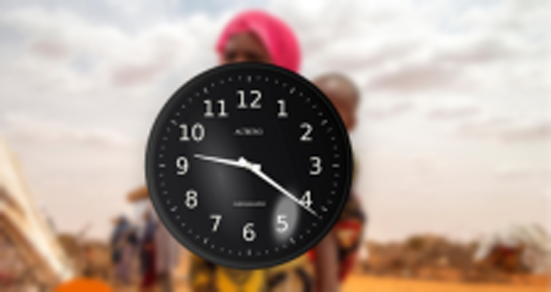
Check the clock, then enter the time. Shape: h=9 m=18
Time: h=9 m=21
